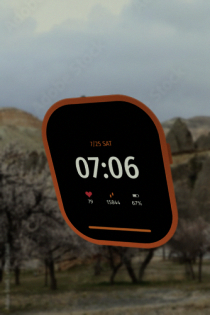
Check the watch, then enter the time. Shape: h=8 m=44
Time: h=7 m=6
